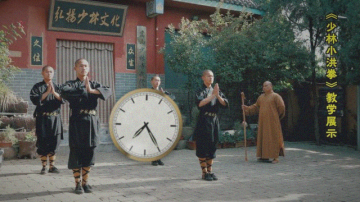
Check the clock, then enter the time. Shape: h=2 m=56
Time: h=7 m=25
